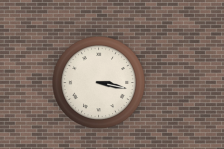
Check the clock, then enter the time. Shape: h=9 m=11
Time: h=3 m=17
